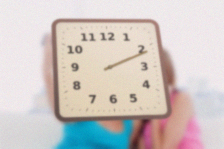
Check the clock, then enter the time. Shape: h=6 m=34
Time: h=2 m=11
